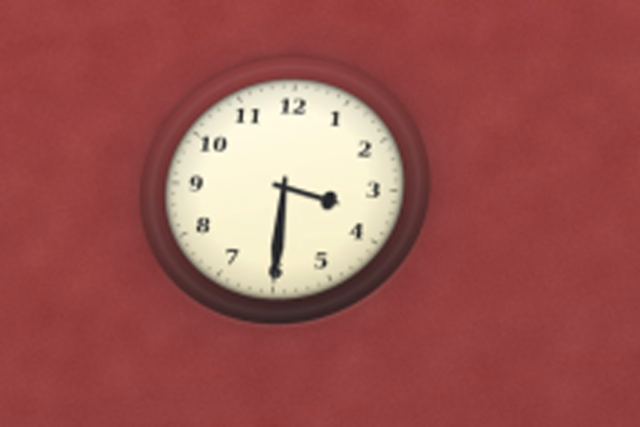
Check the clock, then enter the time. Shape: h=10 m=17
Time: h=3 m=30
